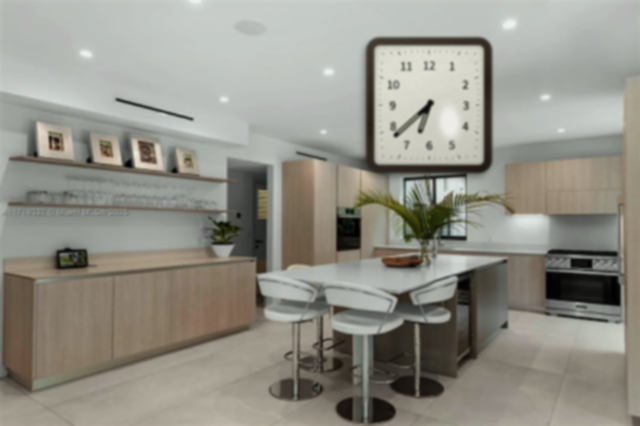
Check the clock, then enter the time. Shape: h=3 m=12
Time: h=6 m=38
